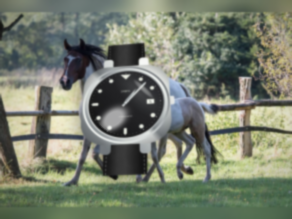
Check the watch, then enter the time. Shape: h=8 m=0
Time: h=1 m=7
